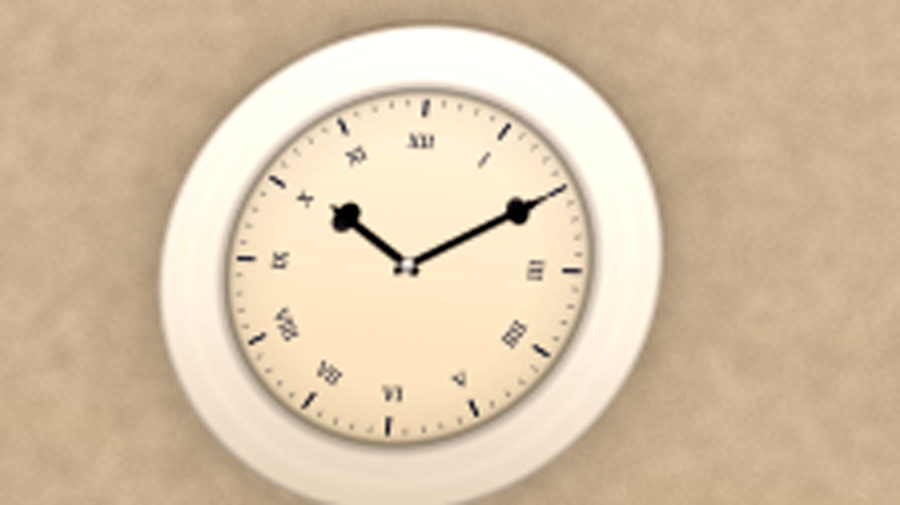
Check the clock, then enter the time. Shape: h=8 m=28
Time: h=10 m=10
